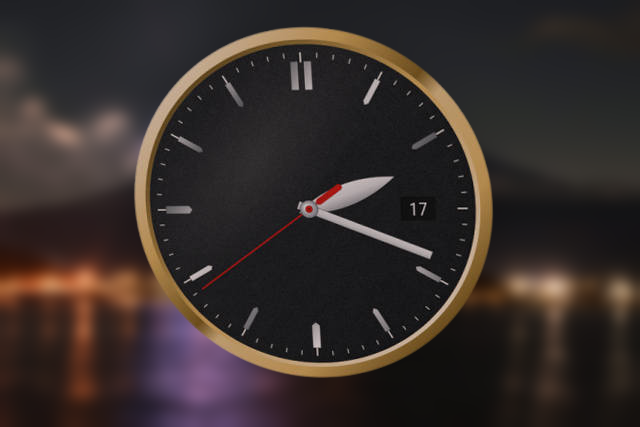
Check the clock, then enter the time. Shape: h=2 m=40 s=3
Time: h=2 m=18 s=39
